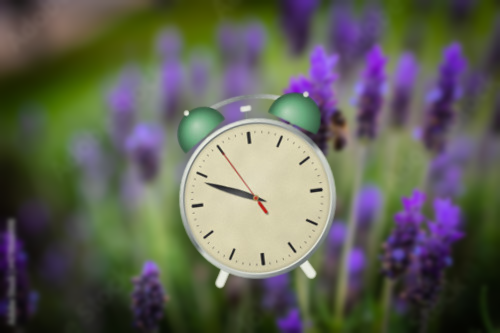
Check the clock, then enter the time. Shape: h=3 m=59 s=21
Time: h=9 m=48 s=55
